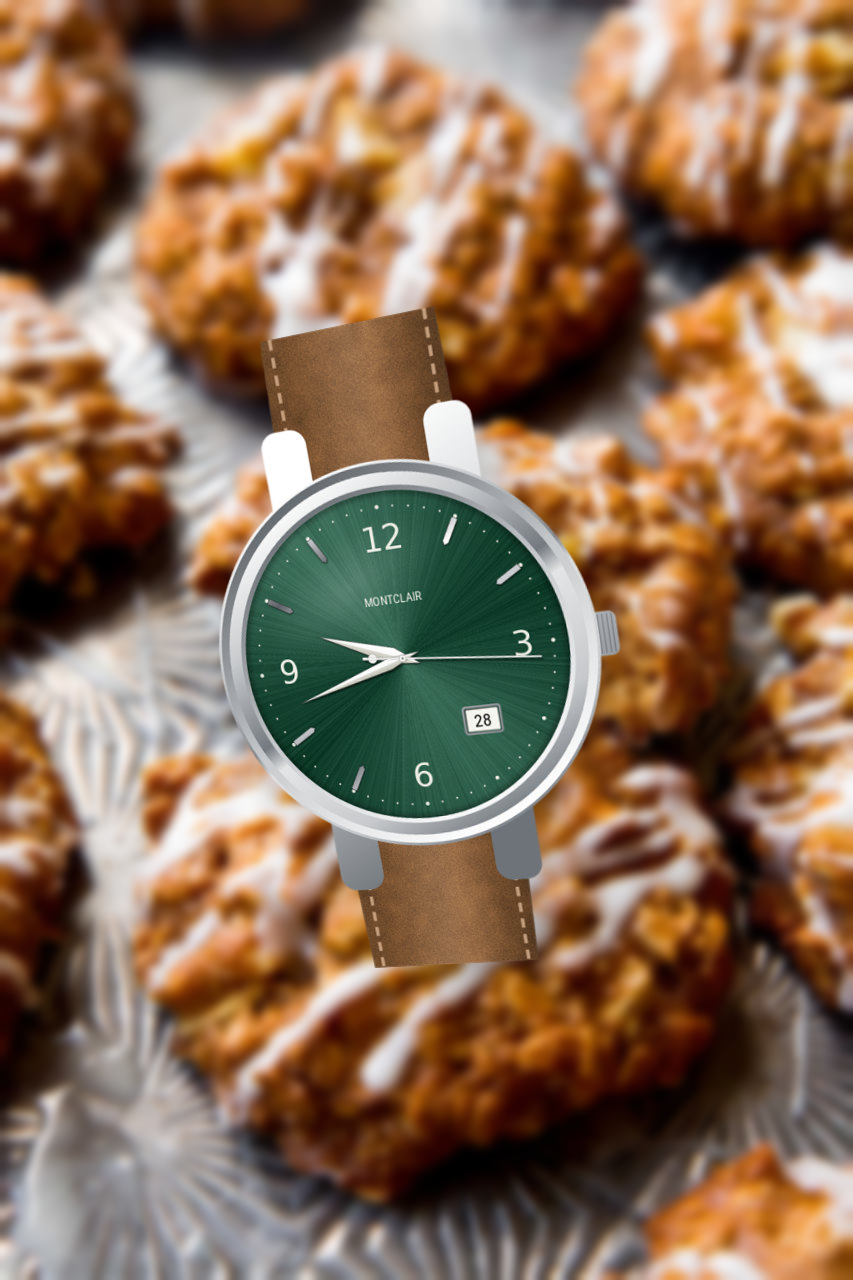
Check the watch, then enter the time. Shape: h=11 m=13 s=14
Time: h=9 m=42 s=16
